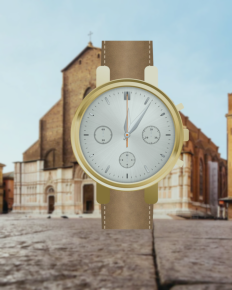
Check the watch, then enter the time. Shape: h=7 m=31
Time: h=12 m=6
